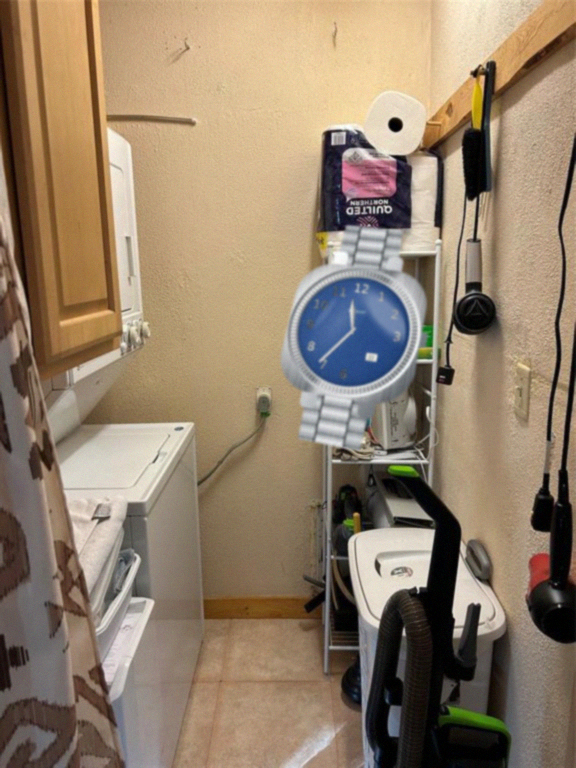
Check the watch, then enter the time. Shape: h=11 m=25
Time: h=11 m=36
